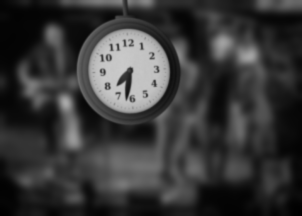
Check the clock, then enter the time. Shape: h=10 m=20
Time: h=7 m=32
